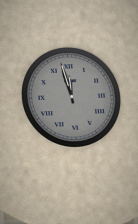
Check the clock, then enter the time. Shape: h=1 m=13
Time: h=11 m=58
